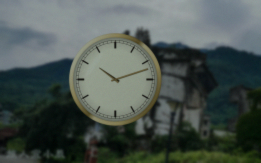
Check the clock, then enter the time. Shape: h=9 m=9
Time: h=10 m=12
